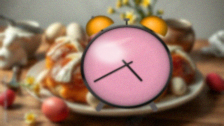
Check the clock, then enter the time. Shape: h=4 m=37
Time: h=4 m=40
